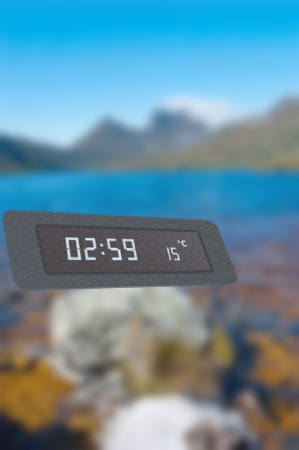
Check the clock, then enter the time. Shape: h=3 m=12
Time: h=2 m=59
